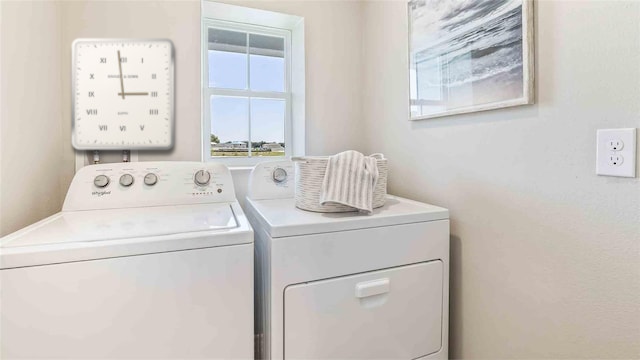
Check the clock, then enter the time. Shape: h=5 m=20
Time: h=2 m=59
